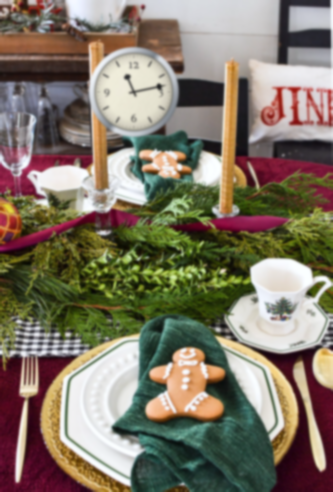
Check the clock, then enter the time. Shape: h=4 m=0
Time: h=11 m=13
